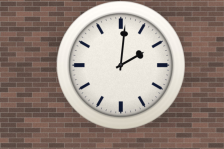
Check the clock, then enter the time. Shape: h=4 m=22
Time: h=2 m=1
